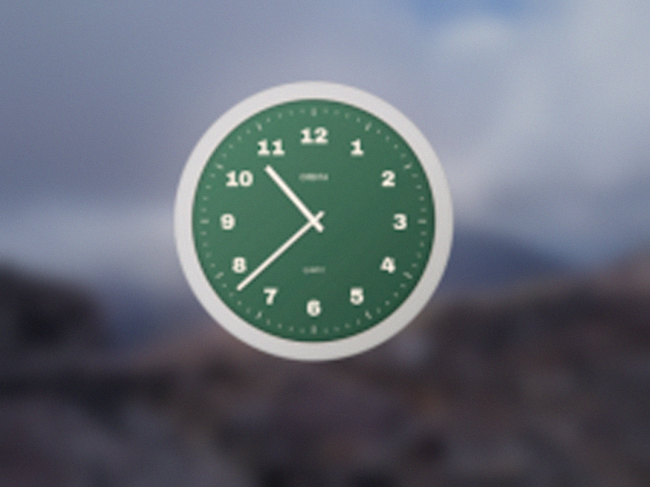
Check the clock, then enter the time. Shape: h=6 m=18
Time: h=10 m=38
